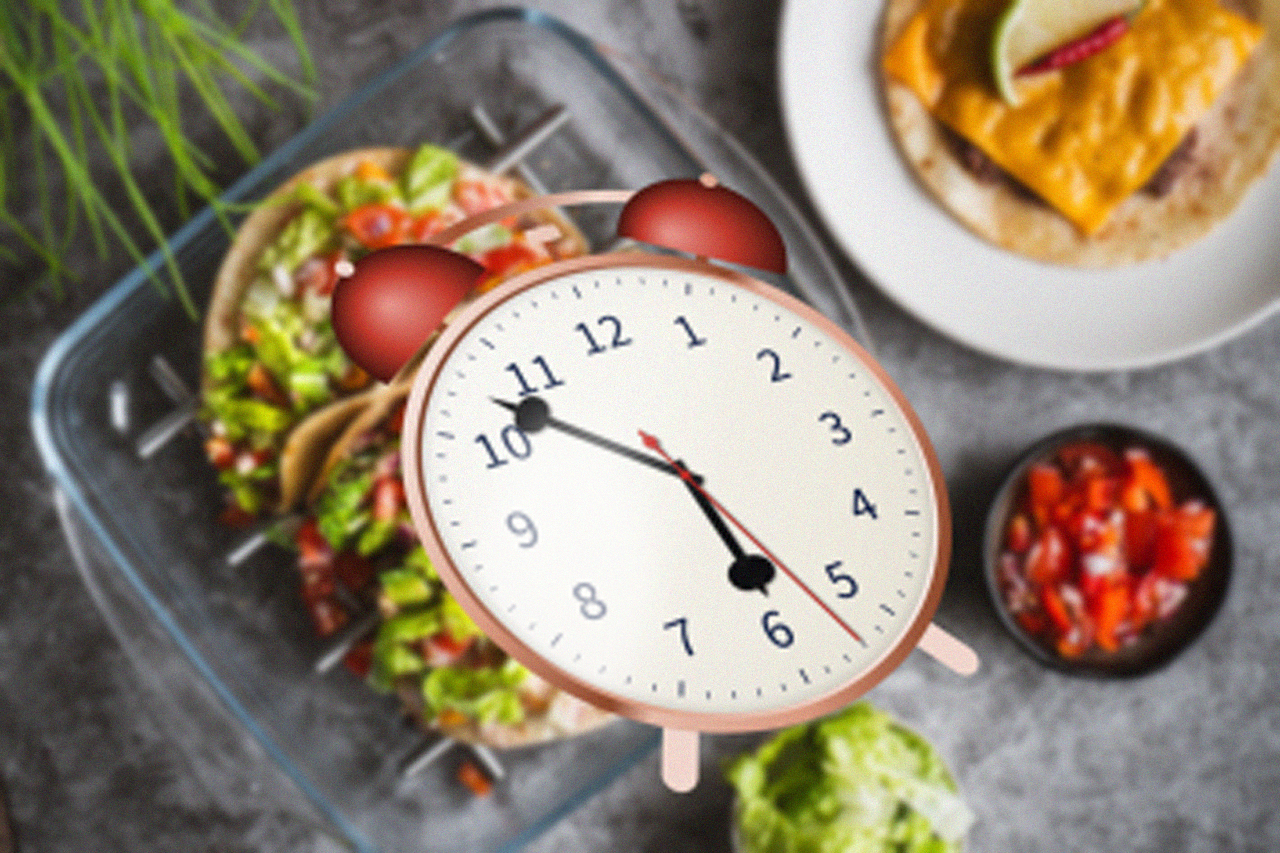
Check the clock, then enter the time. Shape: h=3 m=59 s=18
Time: h=5 m=52 s=27
